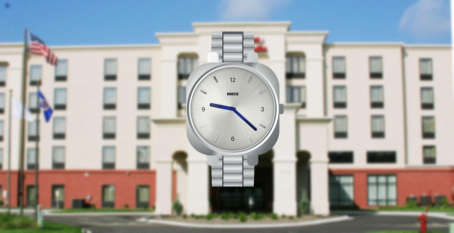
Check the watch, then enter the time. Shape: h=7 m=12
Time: h=9 m=22
